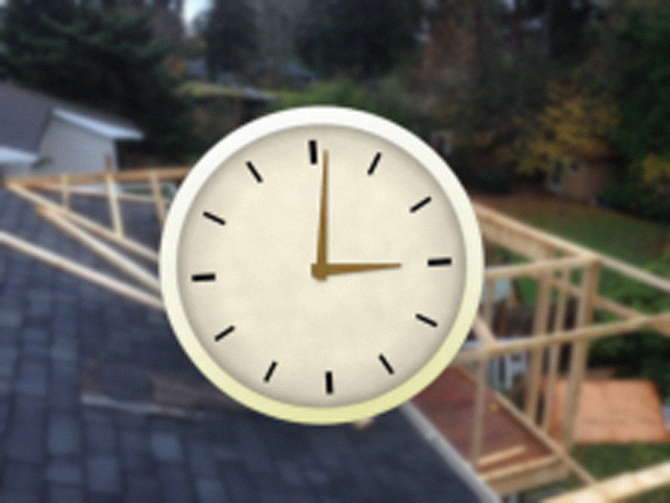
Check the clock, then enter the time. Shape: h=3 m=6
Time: h=3 m=1
